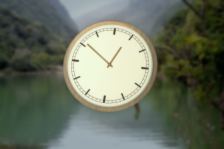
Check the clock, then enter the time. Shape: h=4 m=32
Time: h=12 m=51
